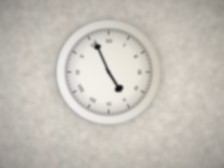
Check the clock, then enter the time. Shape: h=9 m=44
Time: h=4 m=56
